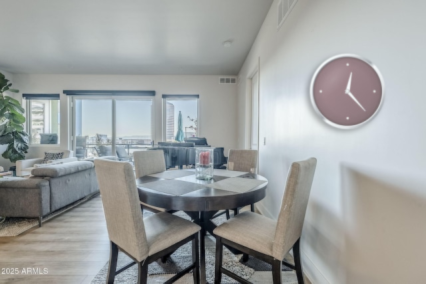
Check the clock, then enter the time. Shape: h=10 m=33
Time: h=12 m=23
